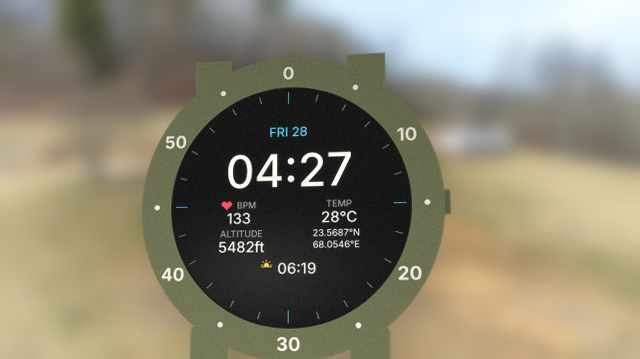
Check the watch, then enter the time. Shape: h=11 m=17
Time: h=4 m=27
